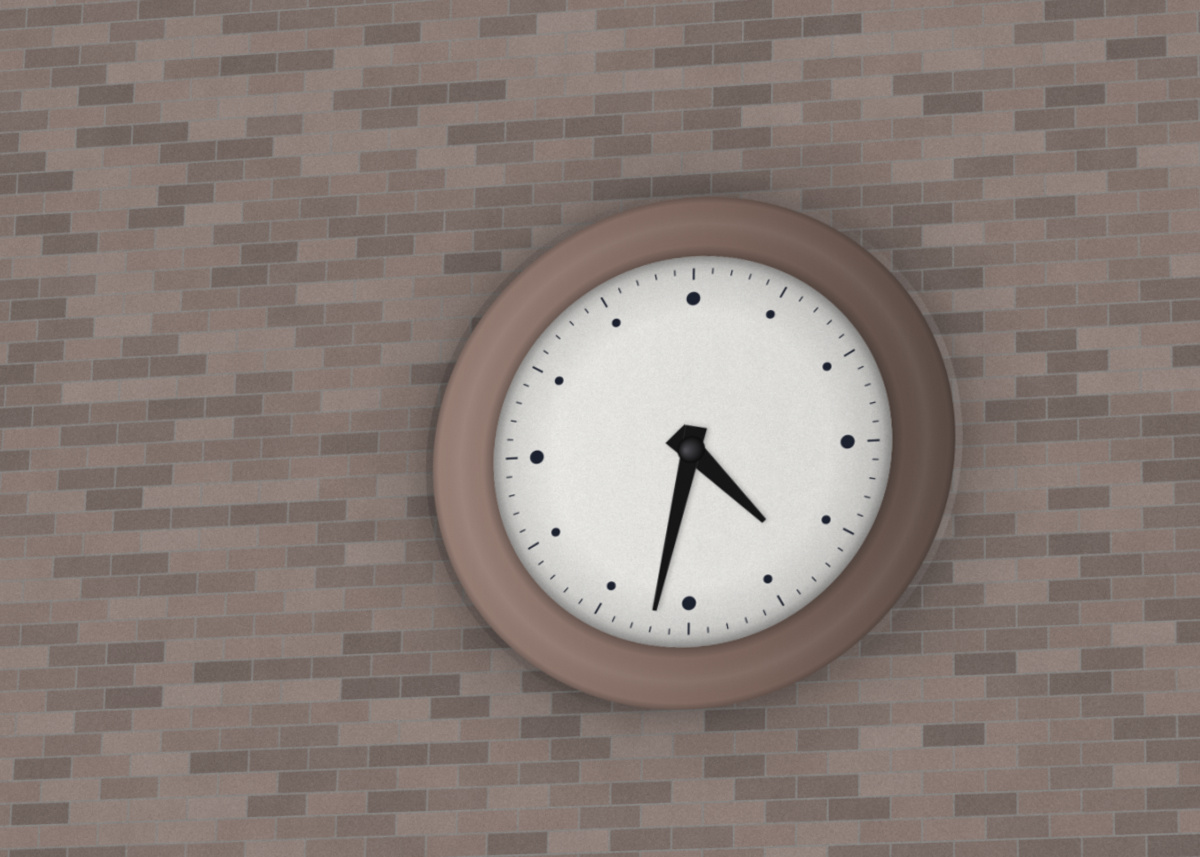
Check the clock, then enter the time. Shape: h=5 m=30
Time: h=4 m=32
